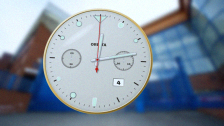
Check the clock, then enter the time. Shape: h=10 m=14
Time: h=12 m=13
